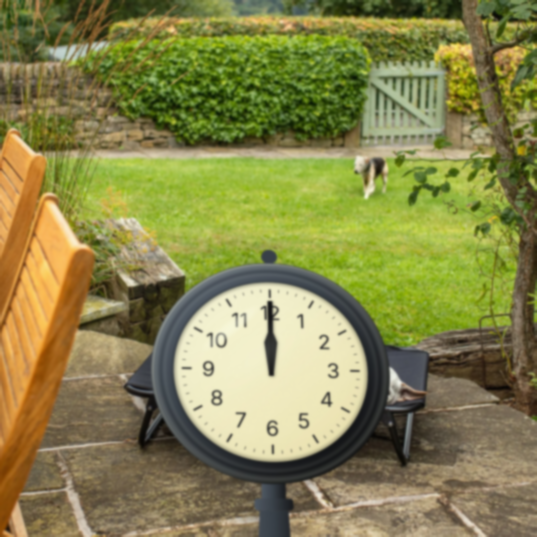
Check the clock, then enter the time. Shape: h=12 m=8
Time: h=12 m=0
